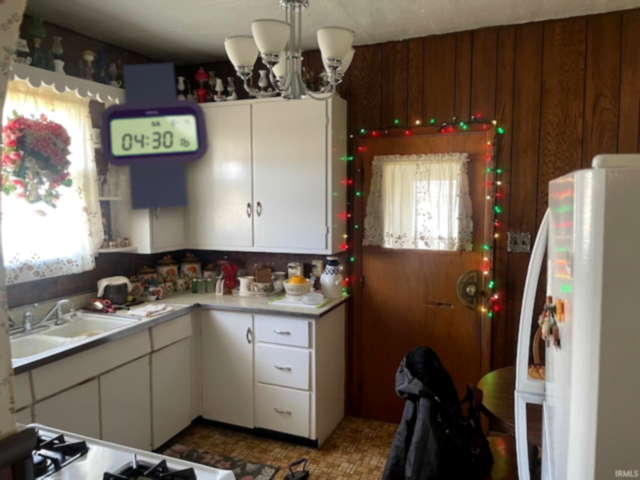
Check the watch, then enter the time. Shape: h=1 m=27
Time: h=4 m=30
